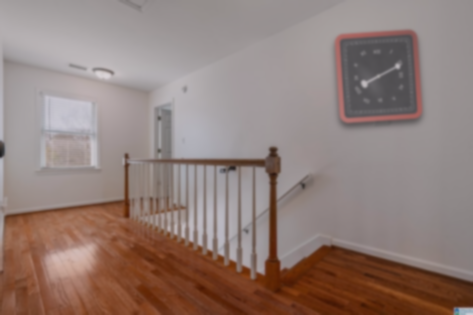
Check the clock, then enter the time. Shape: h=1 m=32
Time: h=8 m=11
